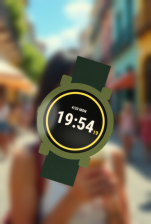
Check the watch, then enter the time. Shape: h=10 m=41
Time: h=19 m=54
